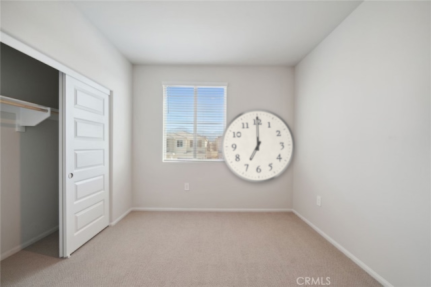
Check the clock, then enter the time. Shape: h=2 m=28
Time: h=7 m=0
